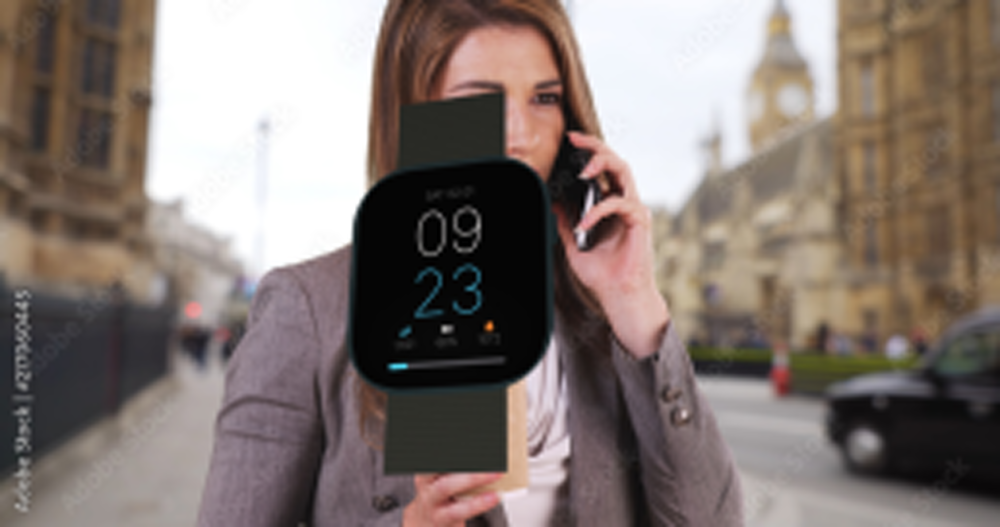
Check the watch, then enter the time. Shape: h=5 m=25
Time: h=9 m=23
